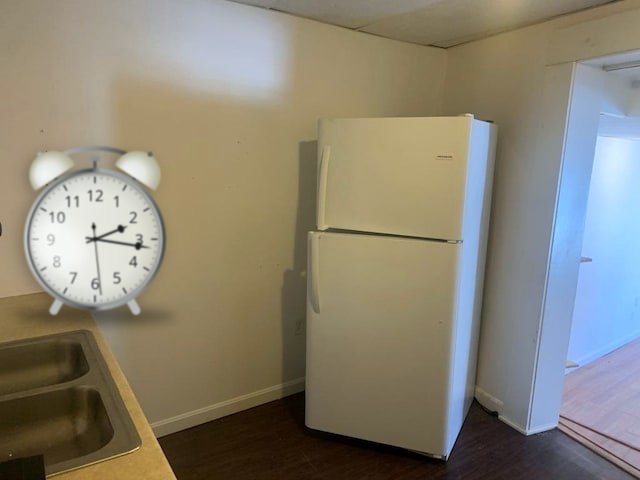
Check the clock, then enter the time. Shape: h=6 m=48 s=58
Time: h=2 m=16 s=29
